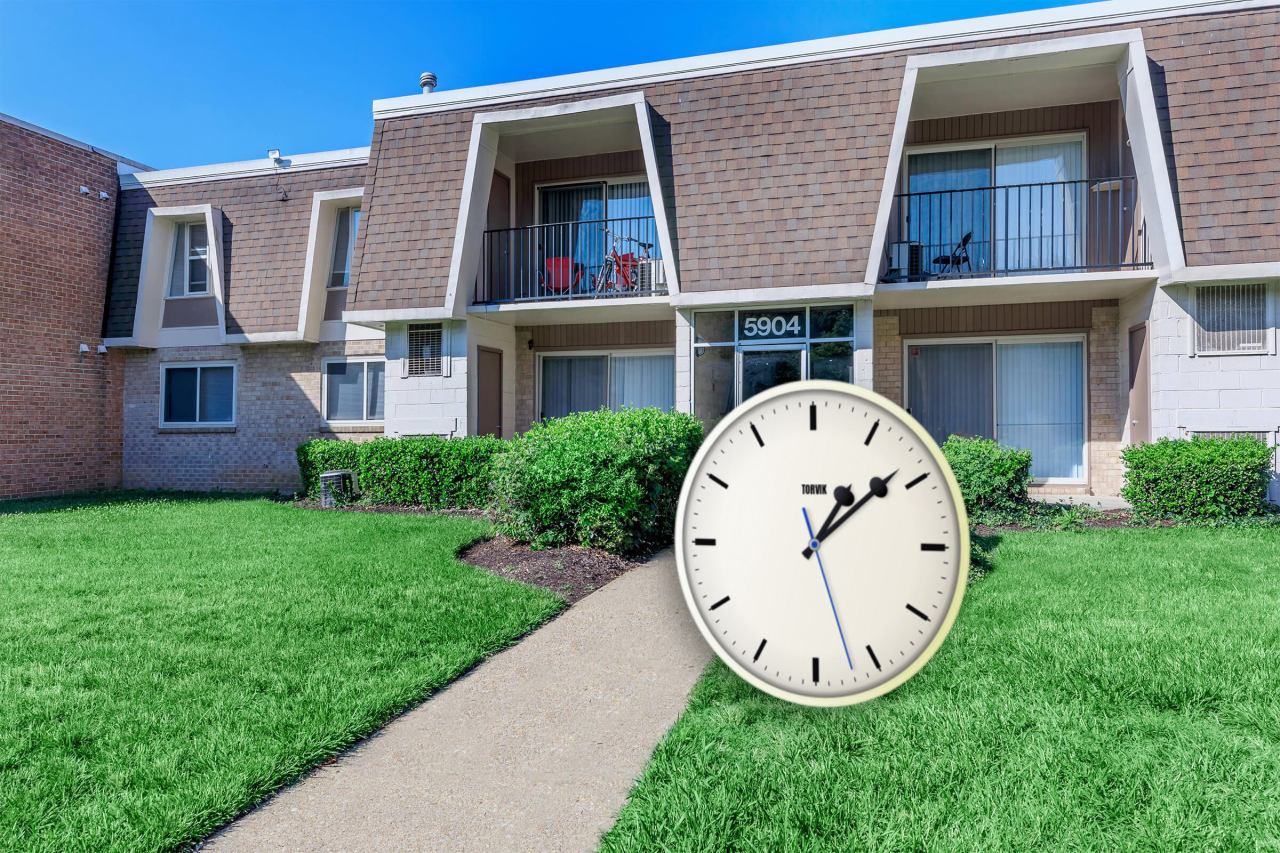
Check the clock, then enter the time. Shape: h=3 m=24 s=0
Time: h=1 m=8 s=27
